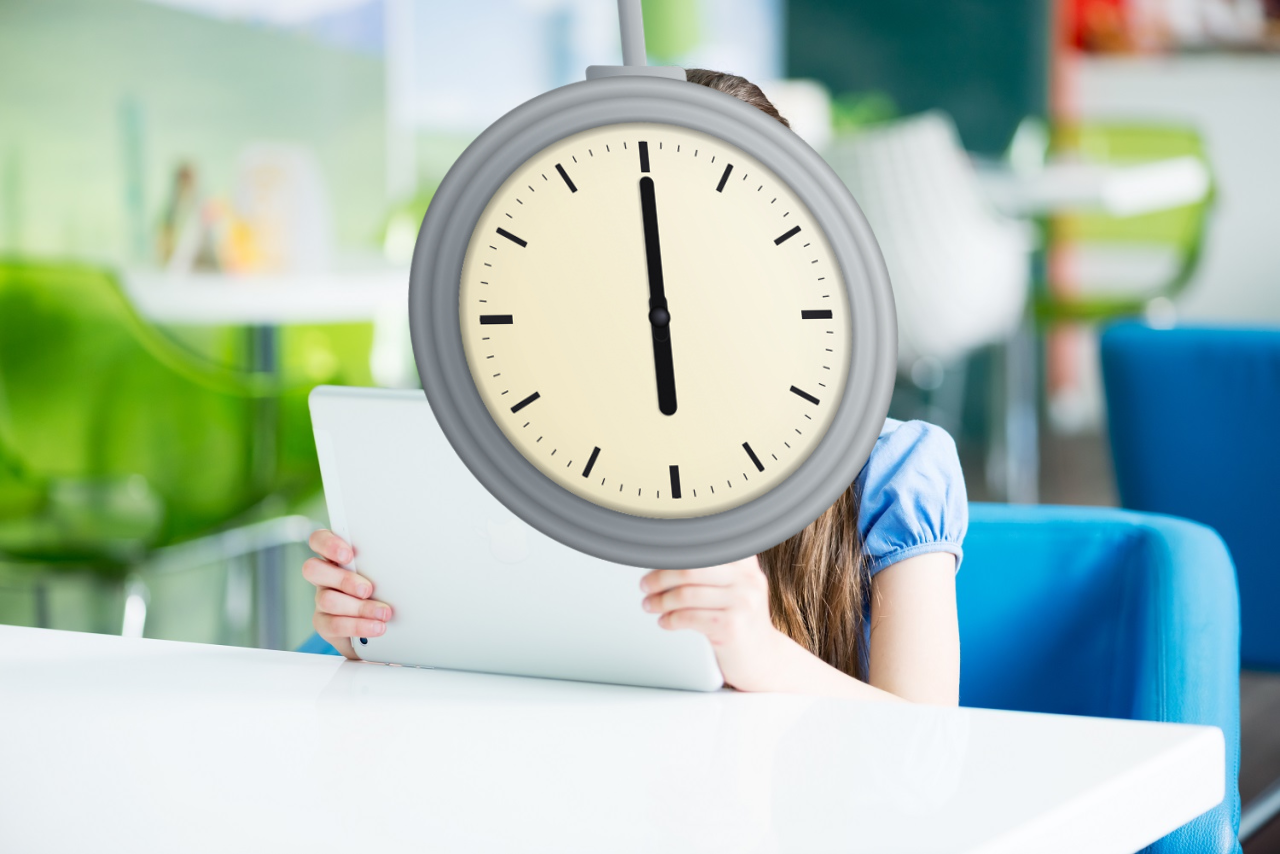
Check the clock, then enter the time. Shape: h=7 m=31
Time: h=6 m=0
